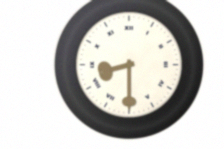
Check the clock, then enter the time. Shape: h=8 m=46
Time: h=8 m=30
